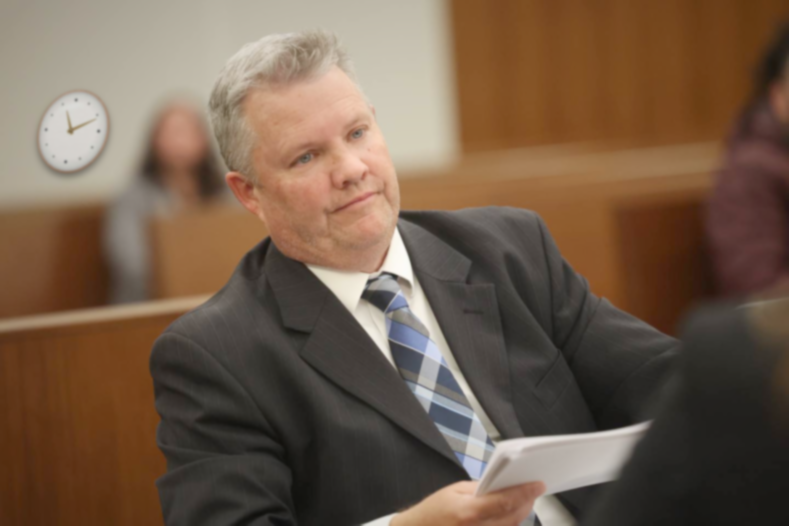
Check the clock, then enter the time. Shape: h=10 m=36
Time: h=11 m=11
